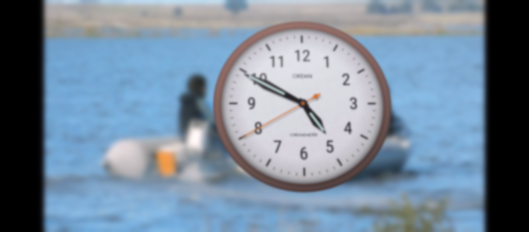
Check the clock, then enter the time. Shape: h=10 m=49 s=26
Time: h=4 m=49 s=40
